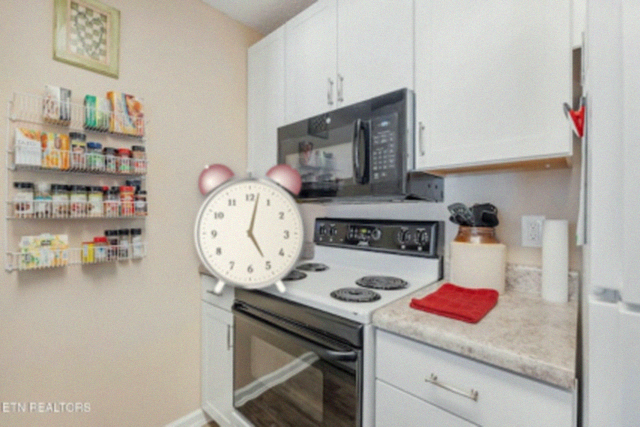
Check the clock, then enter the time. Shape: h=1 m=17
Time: h=5 m=2
